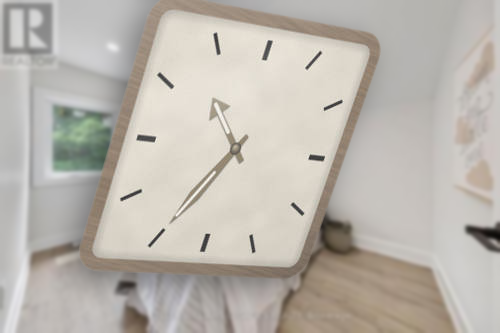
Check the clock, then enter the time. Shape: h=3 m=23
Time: h=10 m=35
